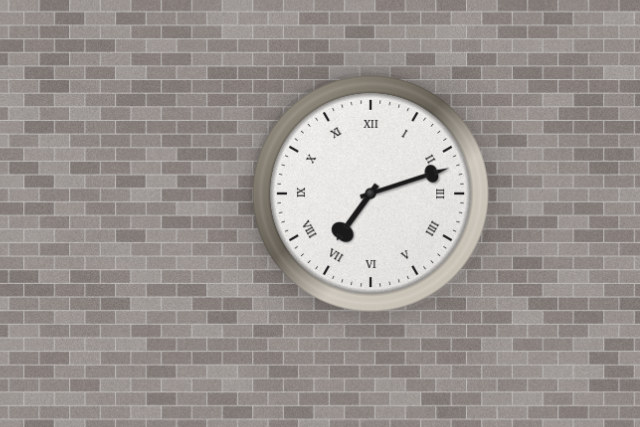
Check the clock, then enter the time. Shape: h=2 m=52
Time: h=7 m=12
